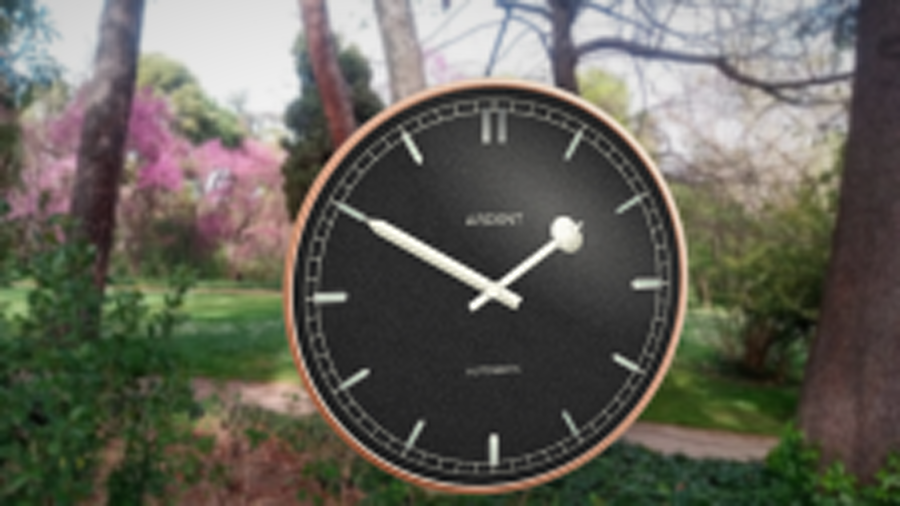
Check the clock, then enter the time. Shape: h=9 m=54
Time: h=1 m=50
